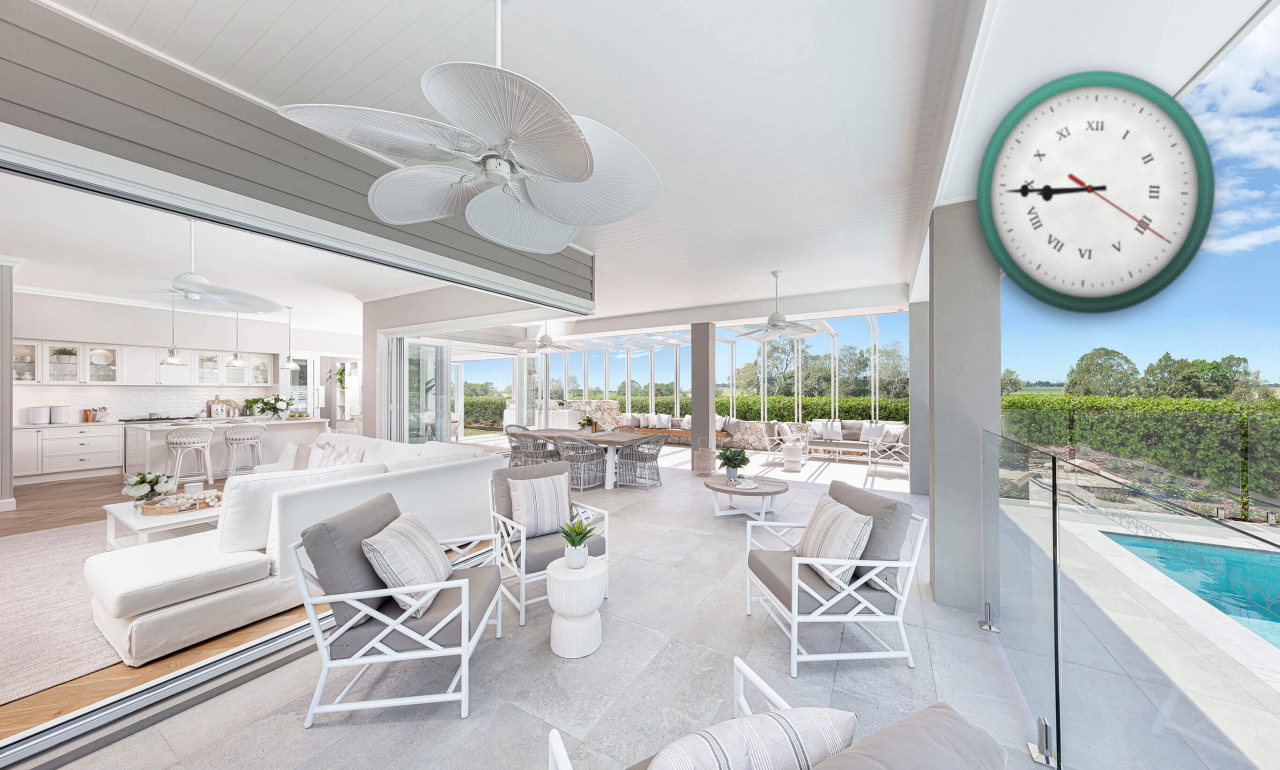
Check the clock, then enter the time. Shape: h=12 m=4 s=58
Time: h=8 m=44 s=20
